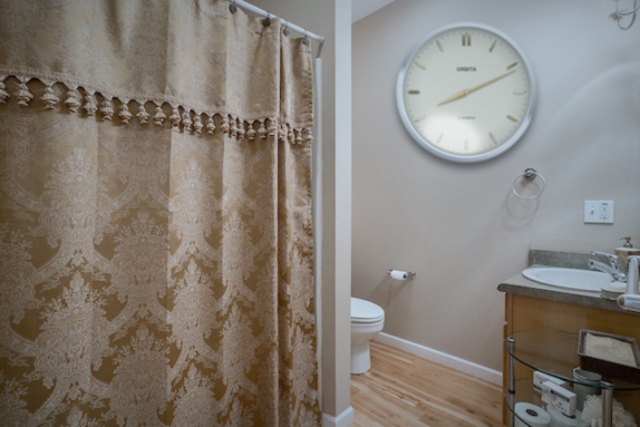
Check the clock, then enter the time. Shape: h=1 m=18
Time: h=8 m=11
